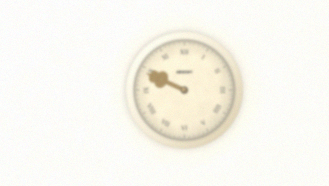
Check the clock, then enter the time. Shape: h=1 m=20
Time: h=9 m=49
